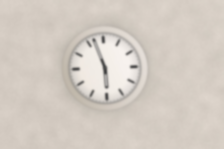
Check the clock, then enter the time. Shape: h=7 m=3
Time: h=5 m=57
